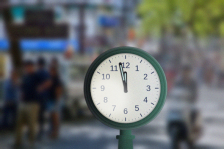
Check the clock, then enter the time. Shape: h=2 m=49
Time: h=11 m=58
